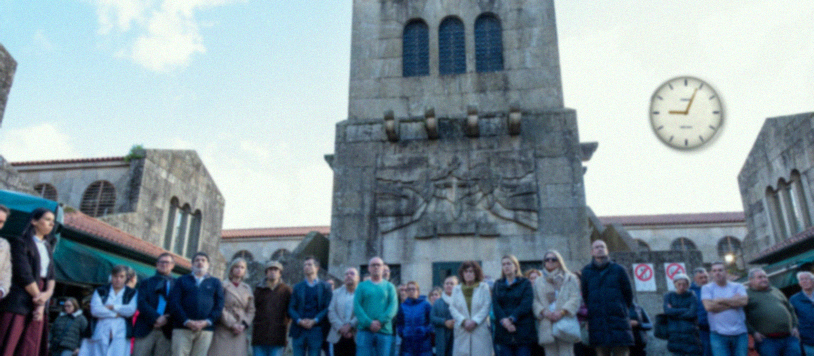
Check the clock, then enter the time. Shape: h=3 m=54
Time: h=9 m=4
